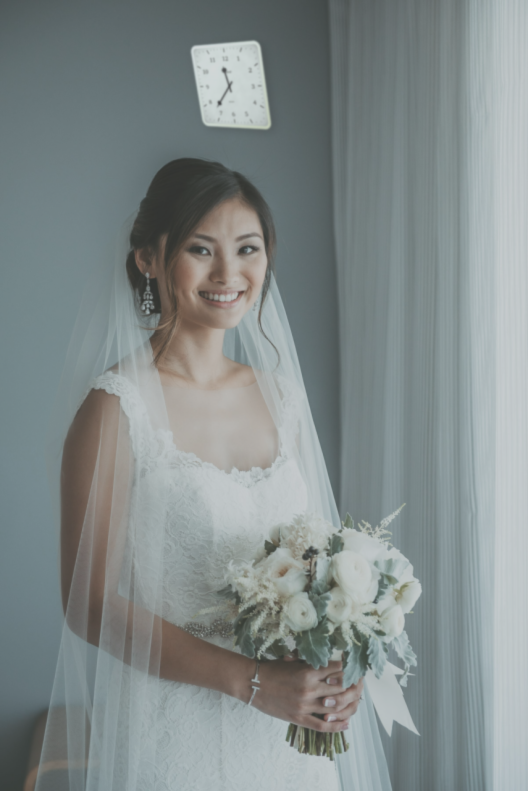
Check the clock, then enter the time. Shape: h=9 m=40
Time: h=11 m=37
